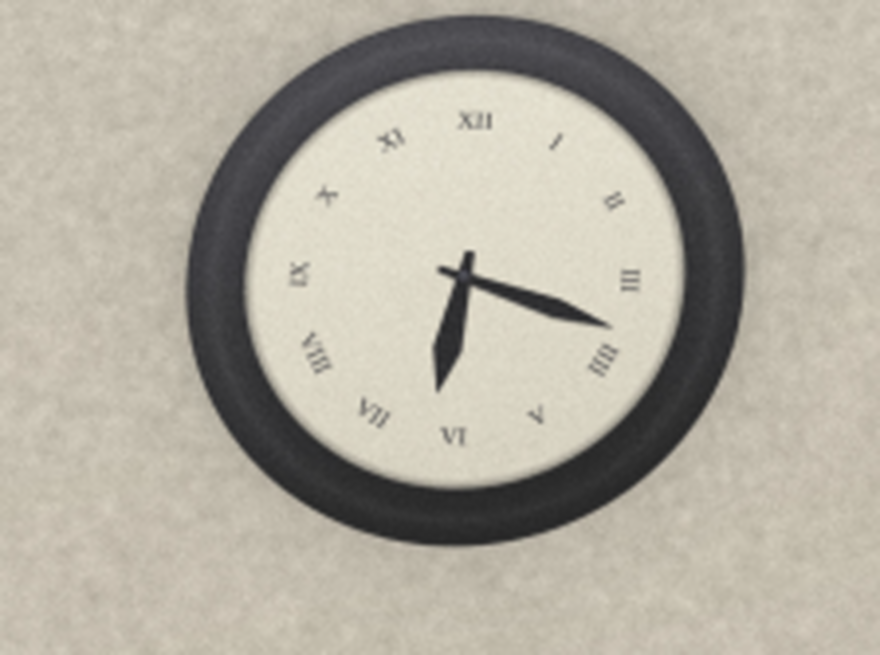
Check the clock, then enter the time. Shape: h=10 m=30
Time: h=6 m=18
